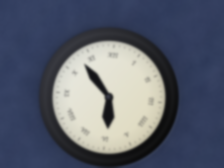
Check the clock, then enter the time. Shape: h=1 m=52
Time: h=5 m=53
